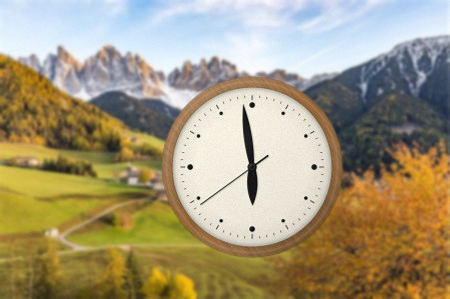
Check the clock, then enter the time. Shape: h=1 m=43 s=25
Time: h=5 m=58 s=39
